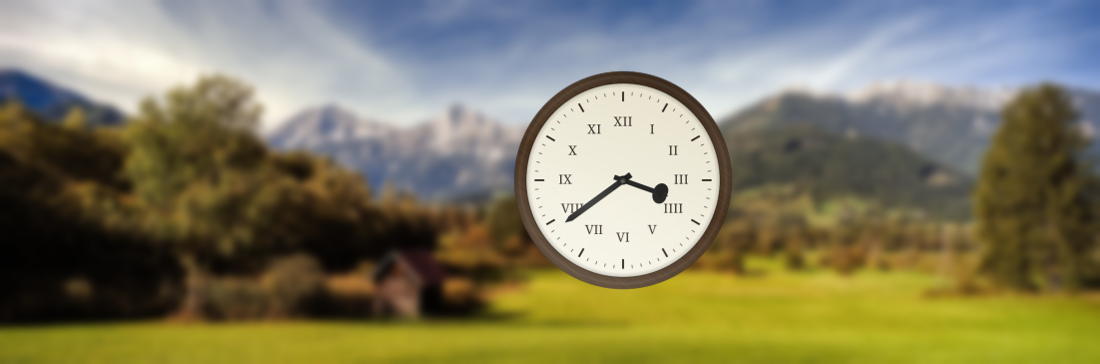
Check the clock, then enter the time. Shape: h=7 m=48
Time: h=3 m=39
